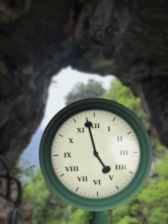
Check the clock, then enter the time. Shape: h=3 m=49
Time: h=4 m=58
